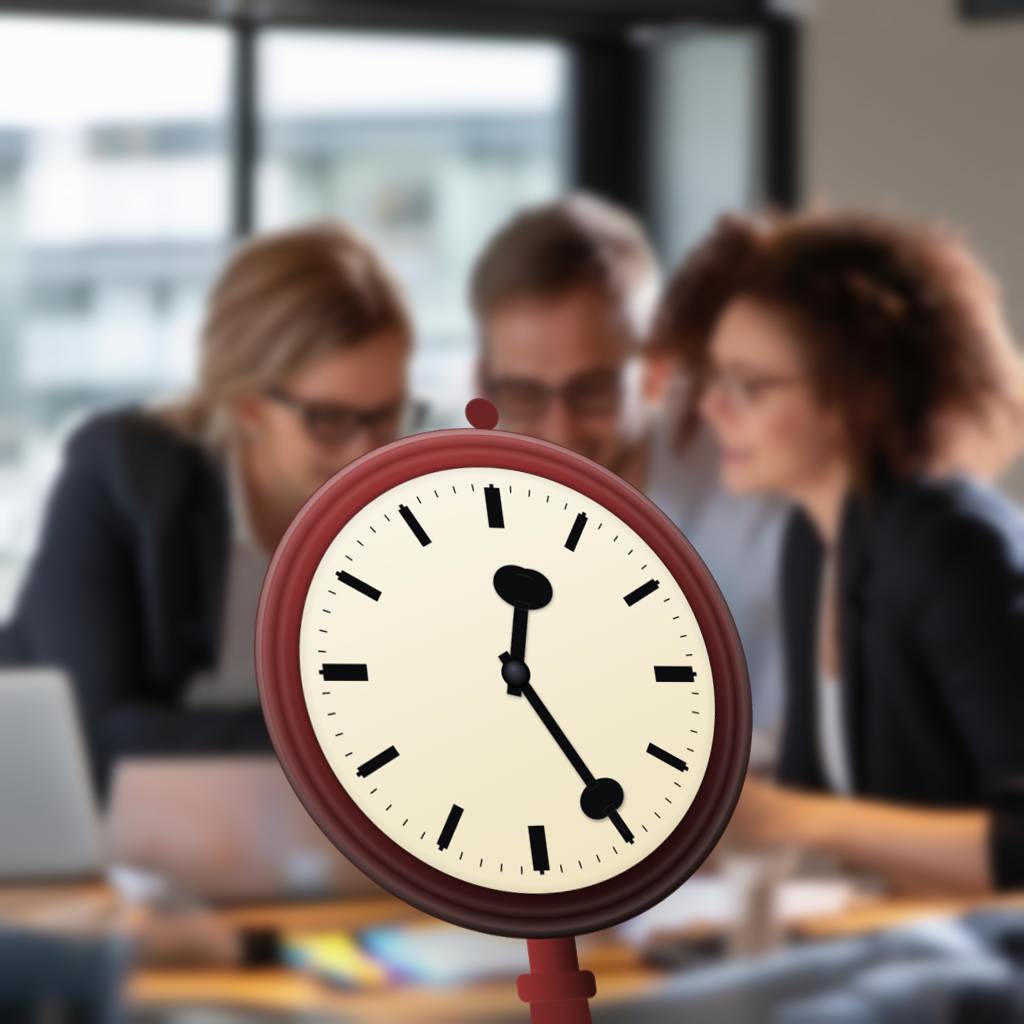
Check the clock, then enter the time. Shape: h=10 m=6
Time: h=12 m=25
